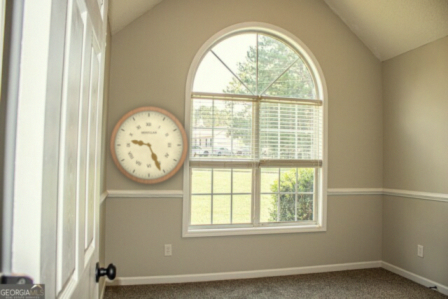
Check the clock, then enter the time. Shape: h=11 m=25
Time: h=9 m=26
